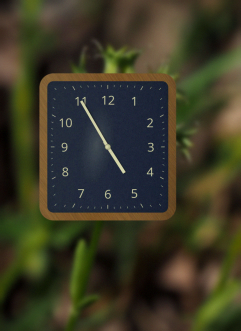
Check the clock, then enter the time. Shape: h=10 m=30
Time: h=4 m=55
